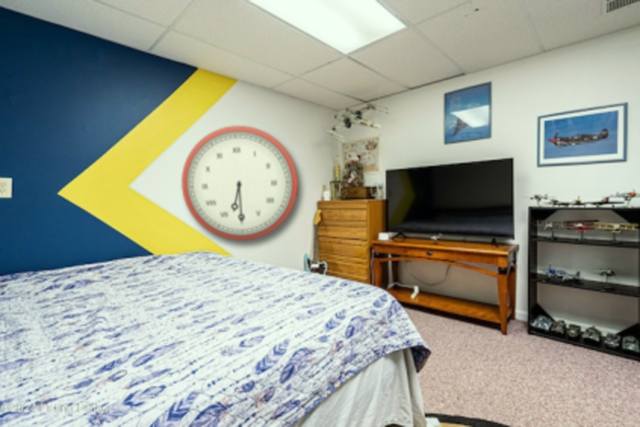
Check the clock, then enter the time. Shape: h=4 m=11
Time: h=6 m=30
